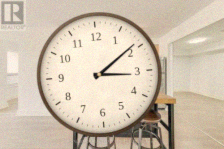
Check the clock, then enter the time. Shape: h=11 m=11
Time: h=3 m=9
